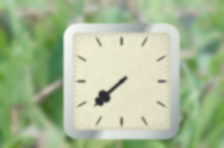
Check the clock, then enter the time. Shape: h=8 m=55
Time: h=7 m=38
